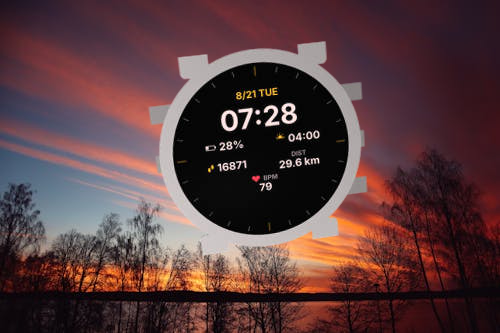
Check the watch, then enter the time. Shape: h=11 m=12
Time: h=7 m=28
